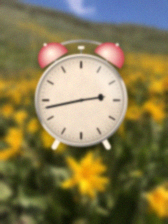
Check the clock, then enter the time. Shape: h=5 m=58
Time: h=2 m=43
